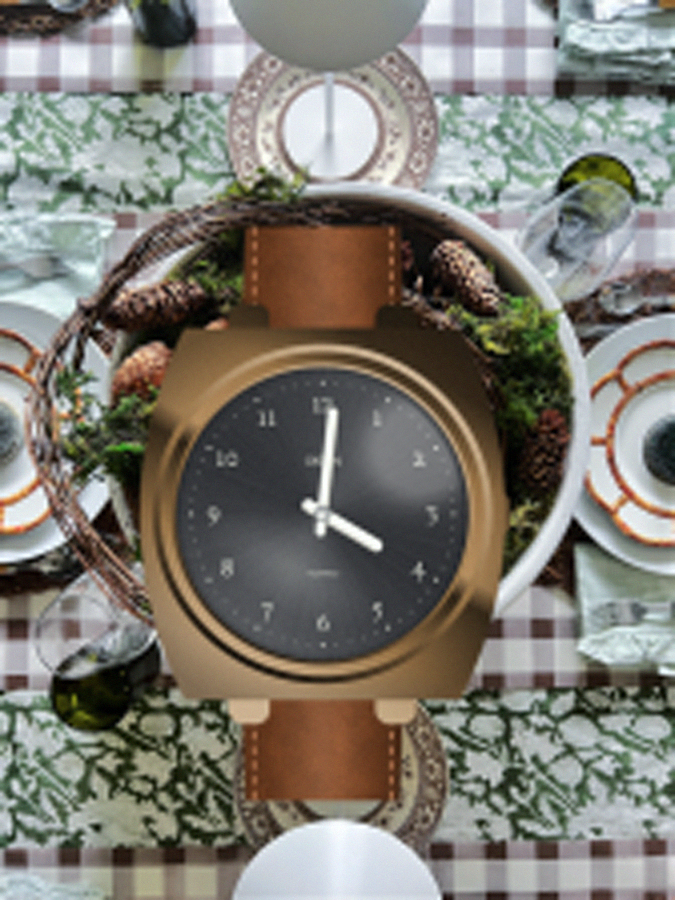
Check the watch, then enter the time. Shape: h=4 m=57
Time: h=4 m=1
